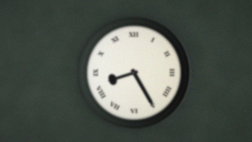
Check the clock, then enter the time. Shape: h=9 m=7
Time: h=8 m=25
